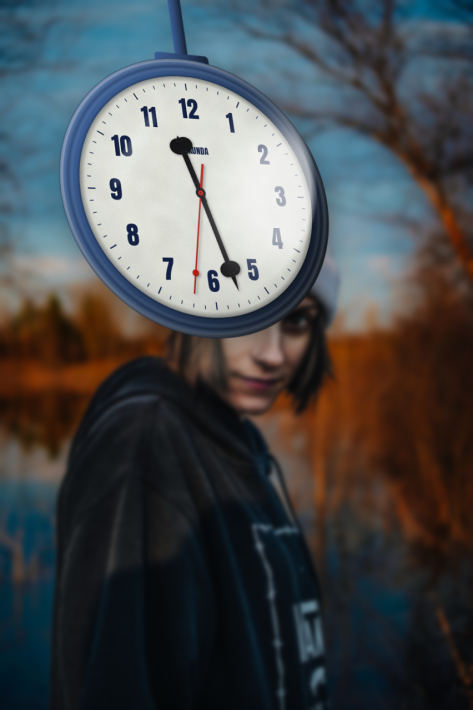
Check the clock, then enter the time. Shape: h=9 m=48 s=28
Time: h=11 m=27 s=32
